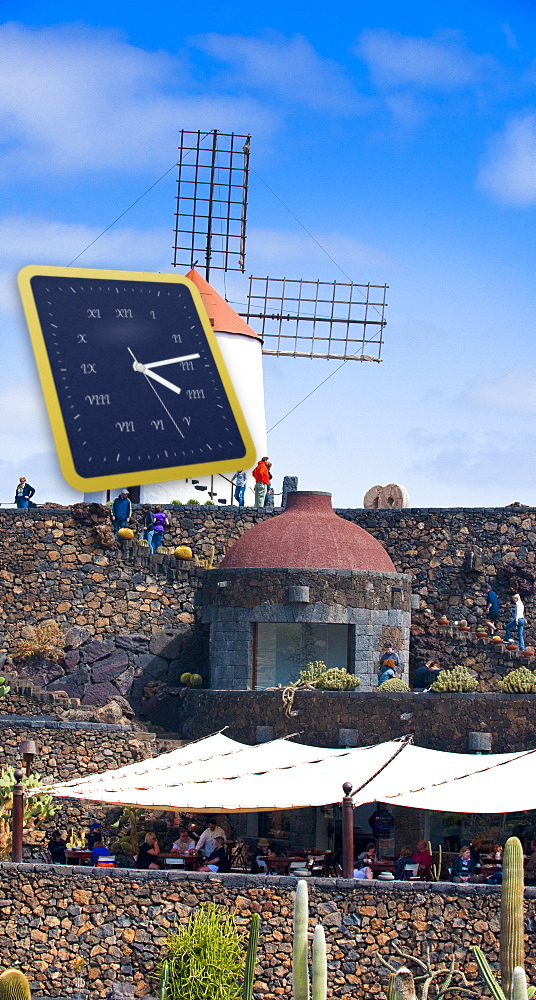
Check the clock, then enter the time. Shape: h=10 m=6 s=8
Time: h=4 m=13 s=27
